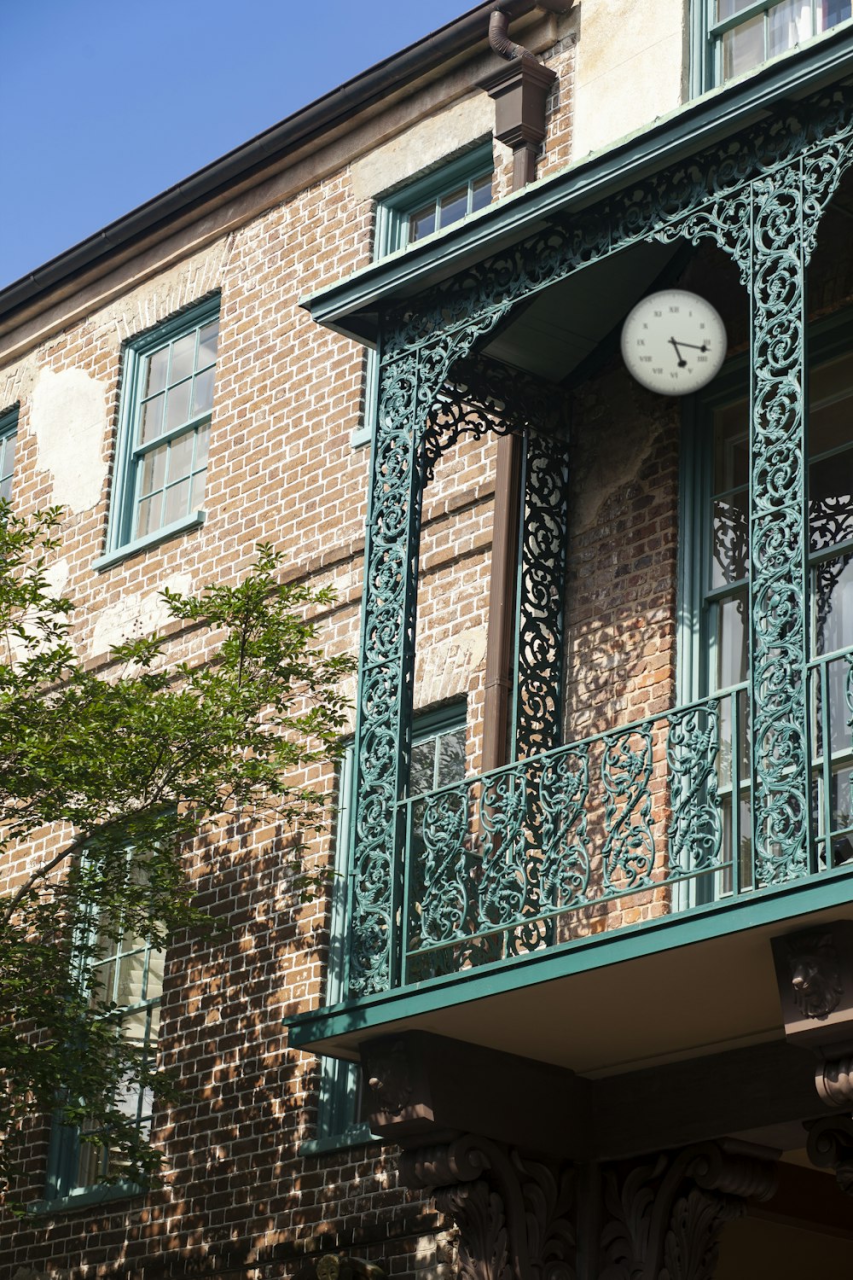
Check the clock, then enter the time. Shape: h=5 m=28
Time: h=5 m=17
